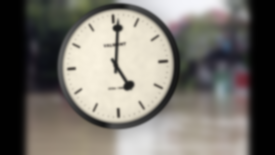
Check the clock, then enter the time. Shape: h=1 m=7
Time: h=5 m=1
